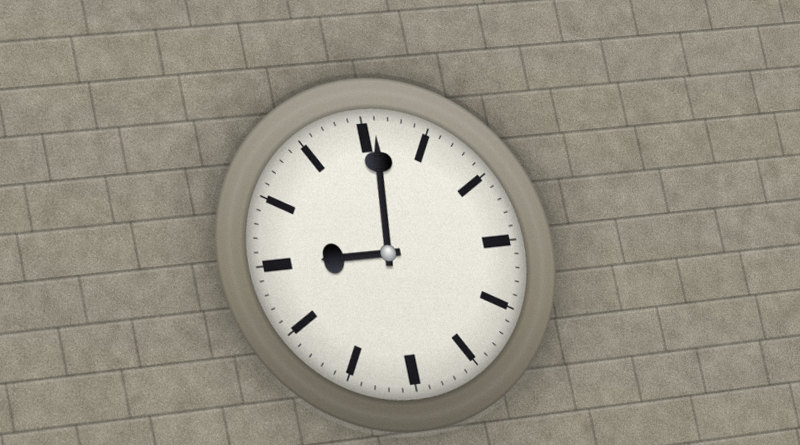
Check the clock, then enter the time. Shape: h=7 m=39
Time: h=9 m=1
